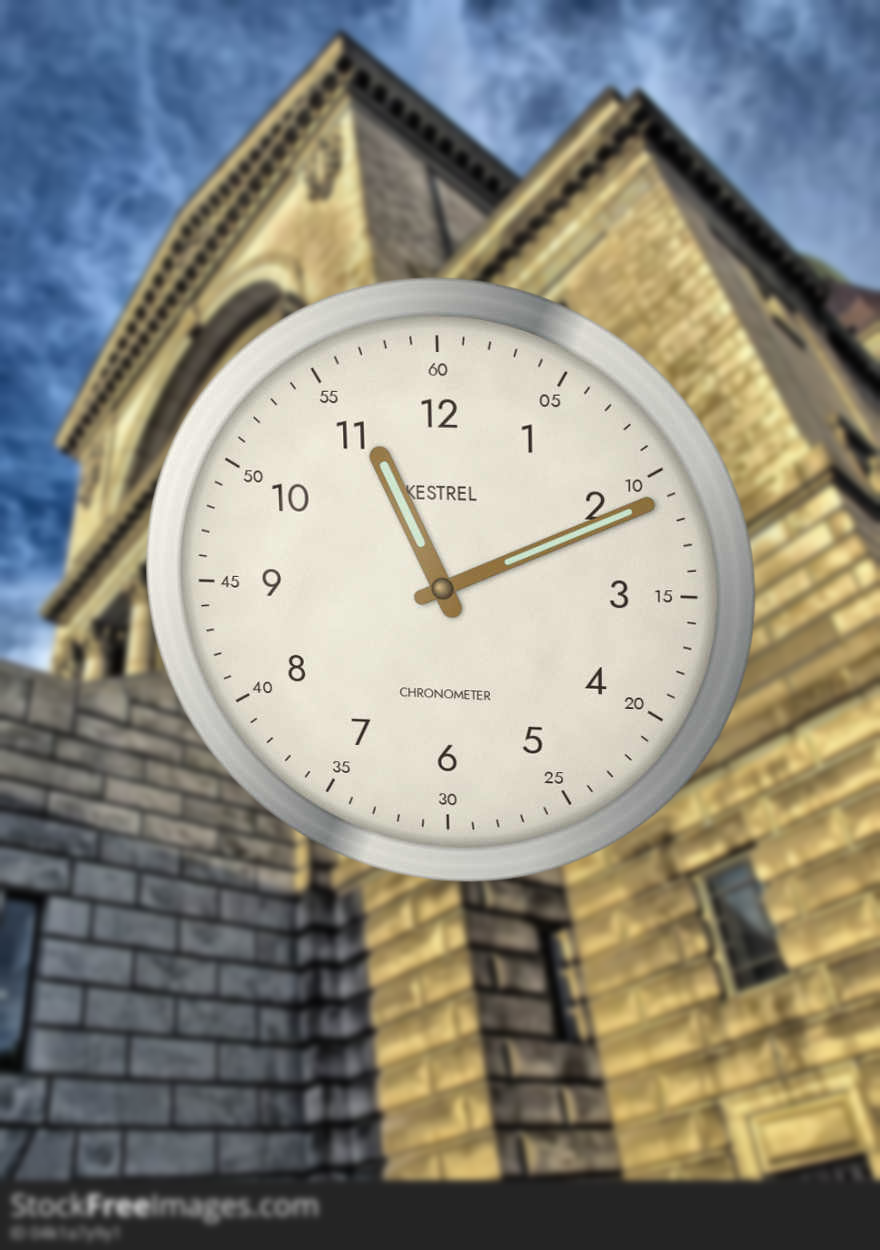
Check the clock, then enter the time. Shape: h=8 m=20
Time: h=11 m=11
